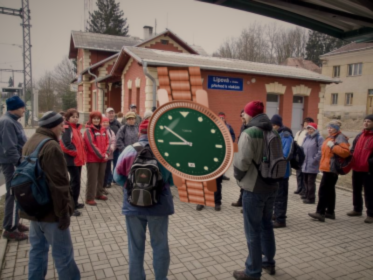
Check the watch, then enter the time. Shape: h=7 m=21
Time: h=8 m=51
